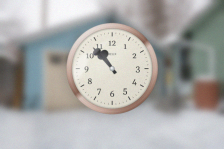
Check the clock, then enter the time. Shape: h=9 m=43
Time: h=10 m=53
